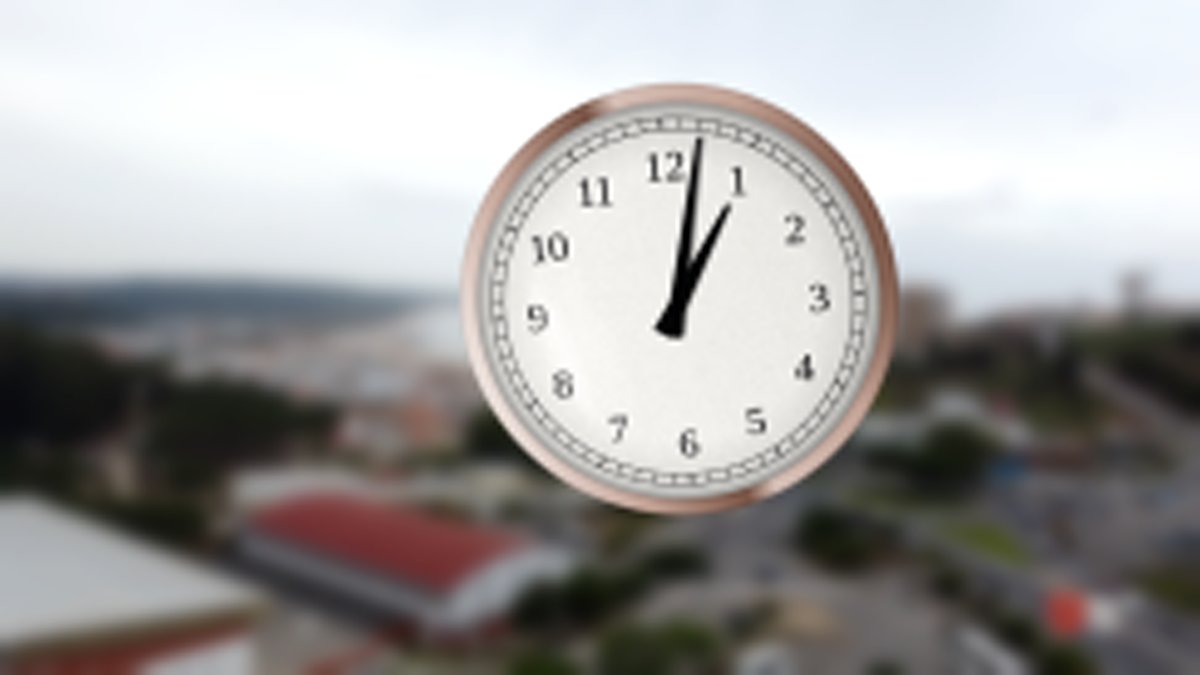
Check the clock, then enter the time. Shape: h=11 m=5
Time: h=1 m=2
